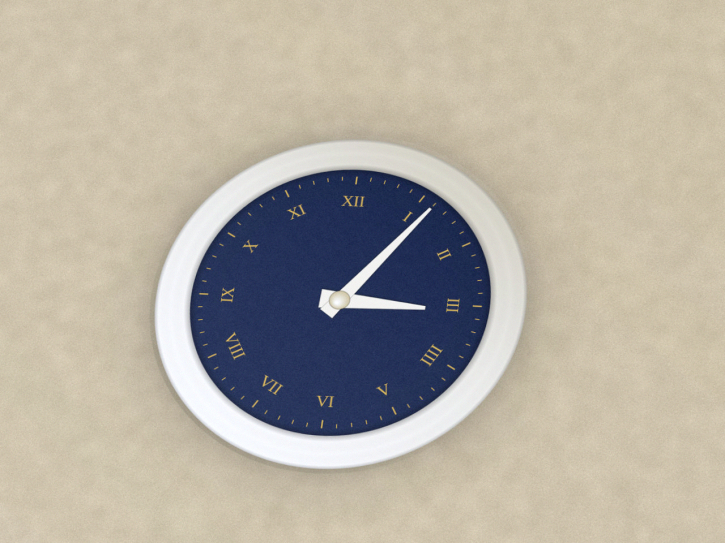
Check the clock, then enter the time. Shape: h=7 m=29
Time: h=3 m=6
